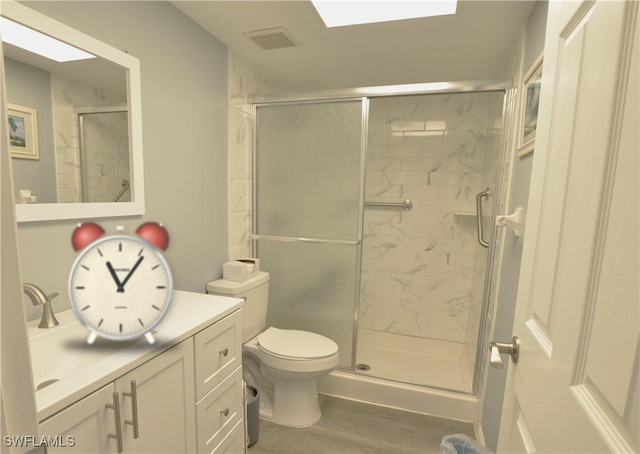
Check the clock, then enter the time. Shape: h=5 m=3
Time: h=11 m=6
